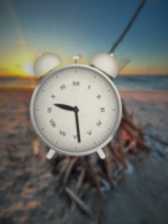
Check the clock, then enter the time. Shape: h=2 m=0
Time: h=9 m=29
